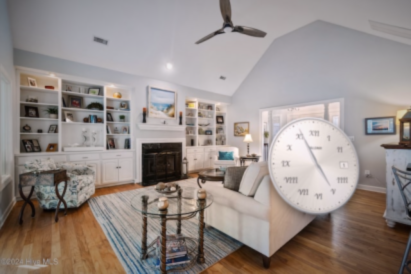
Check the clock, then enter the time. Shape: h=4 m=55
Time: h=4 m=56
